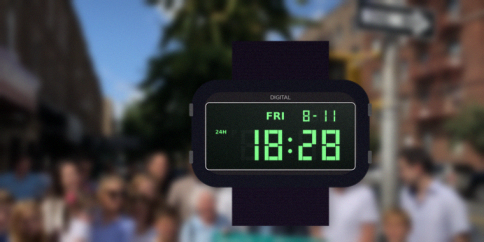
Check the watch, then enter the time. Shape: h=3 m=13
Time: h=18 m=28
